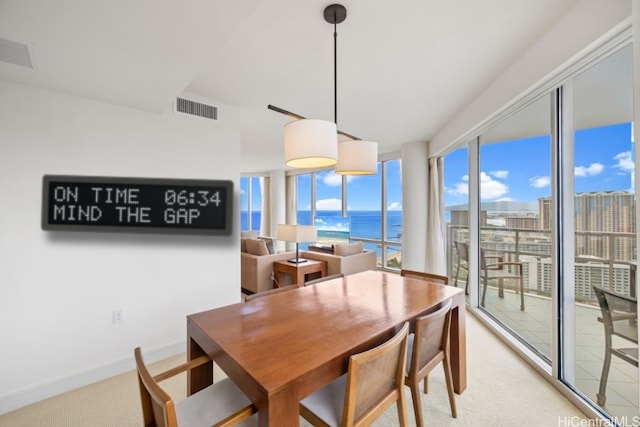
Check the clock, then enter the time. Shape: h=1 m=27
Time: h=6 m=34
